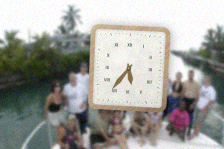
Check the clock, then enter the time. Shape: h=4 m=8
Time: h=5 m=36
